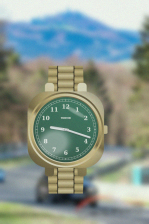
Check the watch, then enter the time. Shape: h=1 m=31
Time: h=9 m=18
